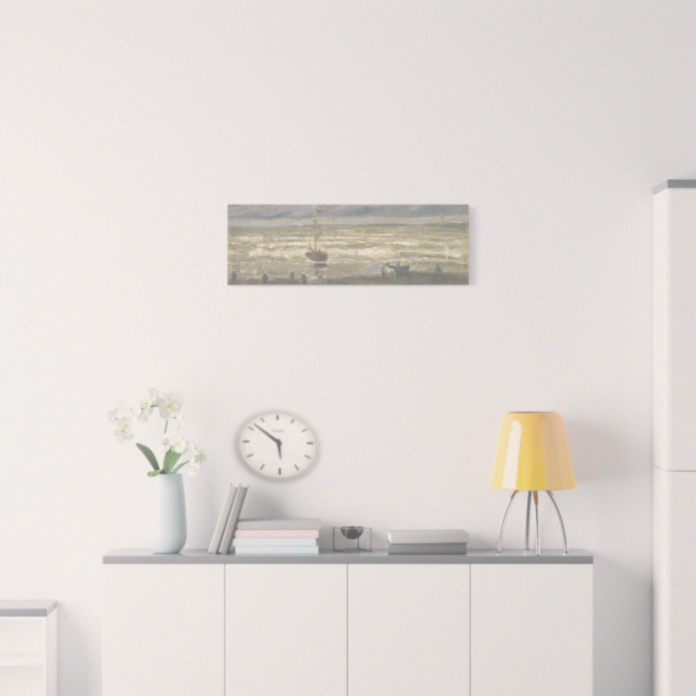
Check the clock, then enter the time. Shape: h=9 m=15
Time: h=5 m=52
